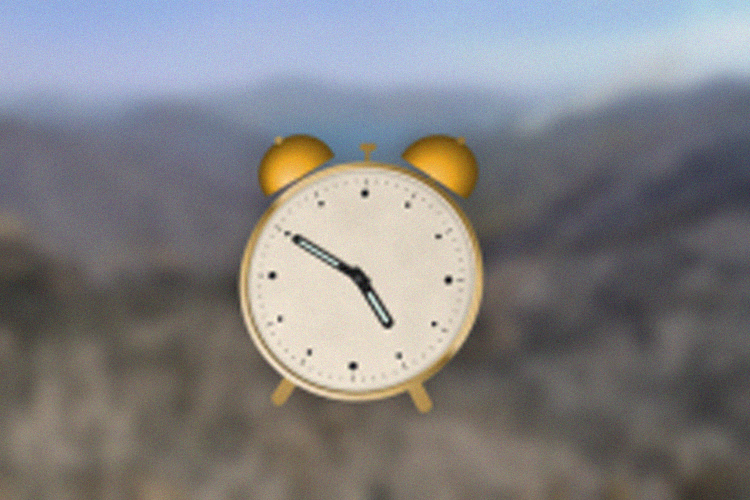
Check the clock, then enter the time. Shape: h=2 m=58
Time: h=4 m=50
